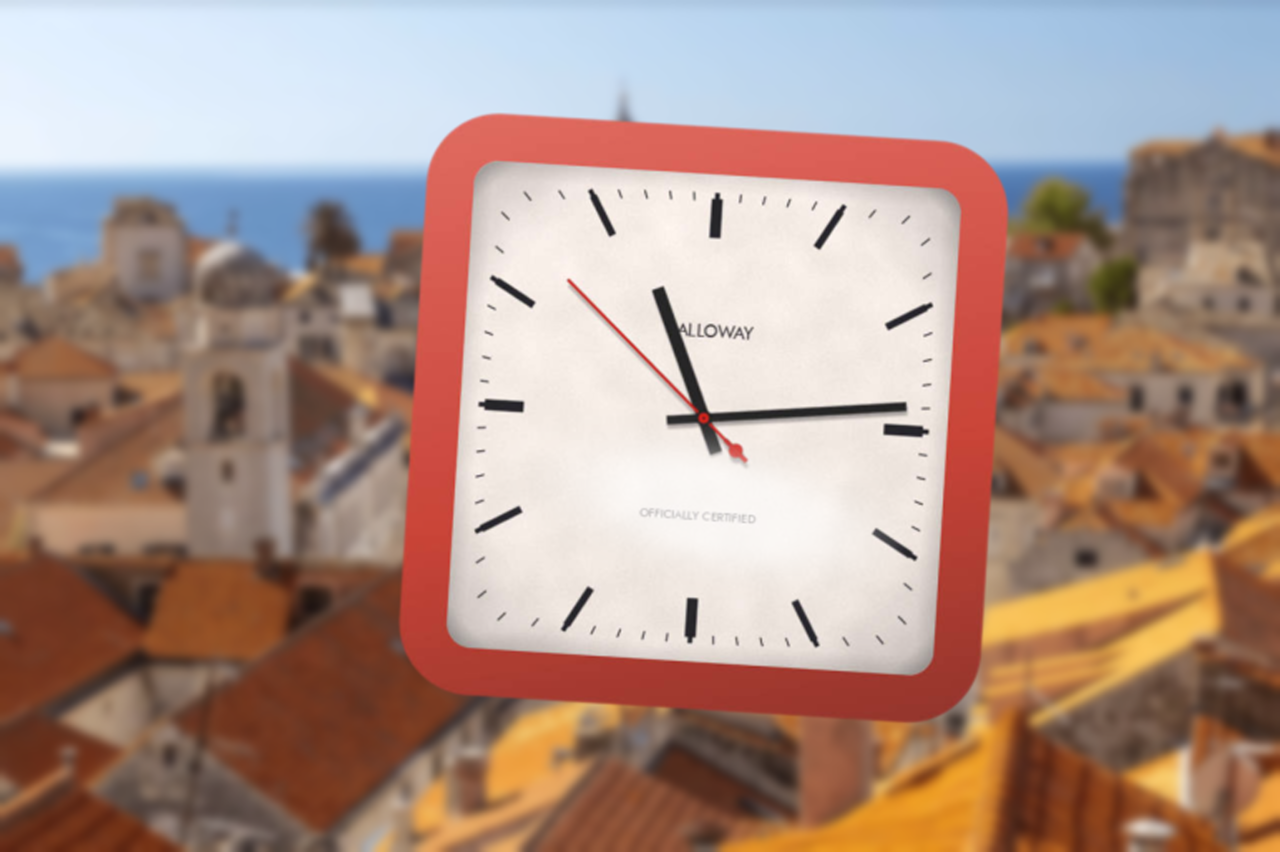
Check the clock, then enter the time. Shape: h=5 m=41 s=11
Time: h=11 m=13 s=52
